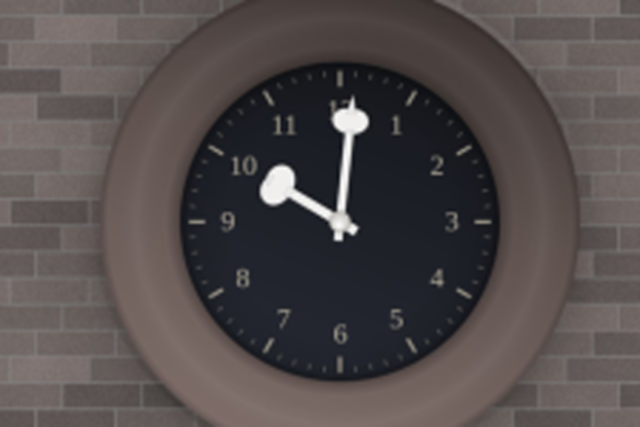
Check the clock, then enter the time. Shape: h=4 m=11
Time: h=10 m=1
